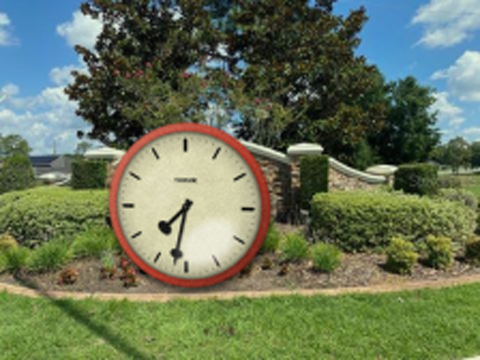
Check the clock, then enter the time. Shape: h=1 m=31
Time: h=7 m=32
